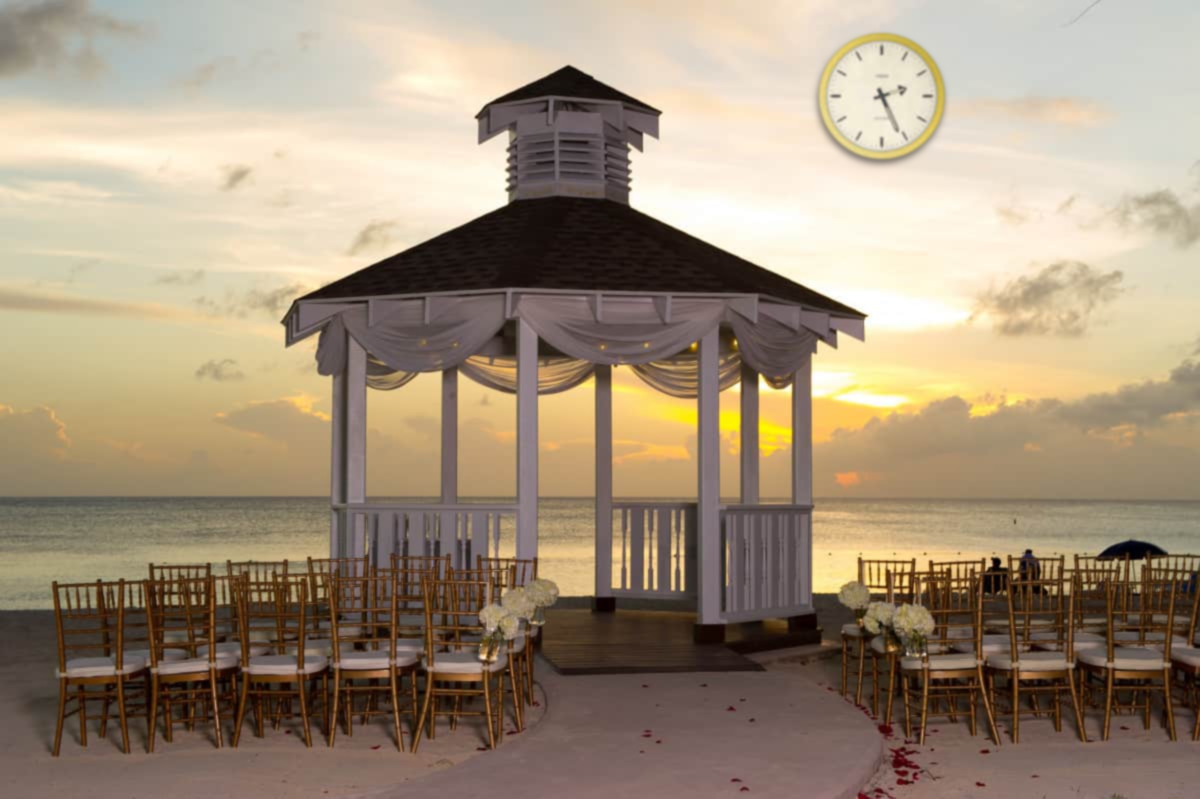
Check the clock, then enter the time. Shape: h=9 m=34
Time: h=2 m=26
